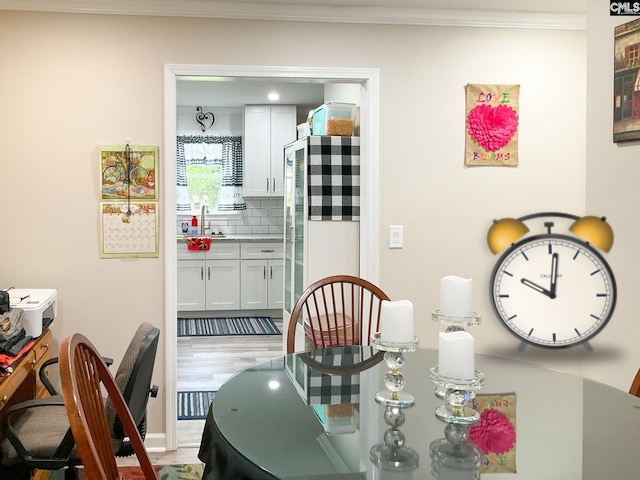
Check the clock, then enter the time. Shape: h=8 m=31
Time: h=10 m=1
